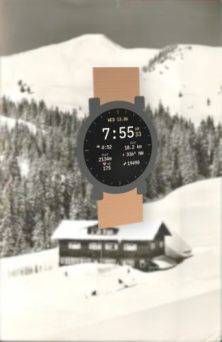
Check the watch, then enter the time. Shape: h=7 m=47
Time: h=7 m=55
